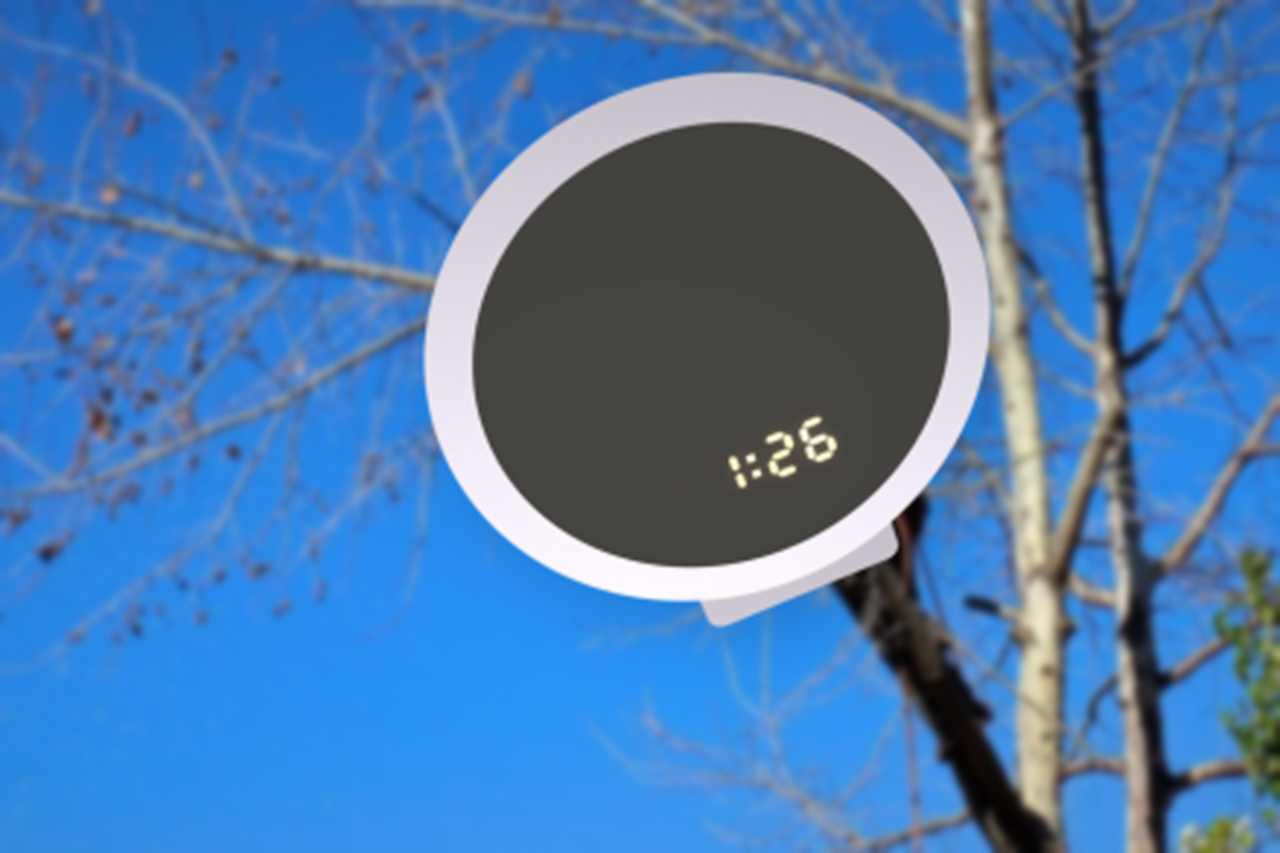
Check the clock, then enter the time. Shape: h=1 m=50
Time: h=1 m=26
